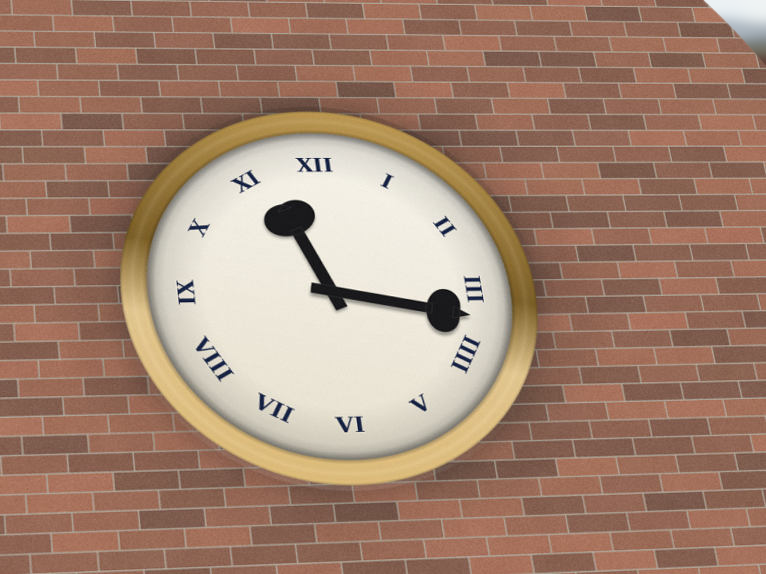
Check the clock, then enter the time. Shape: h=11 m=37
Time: h=11 m=17
